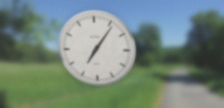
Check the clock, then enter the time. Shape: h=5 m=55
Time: h=7 m=6
